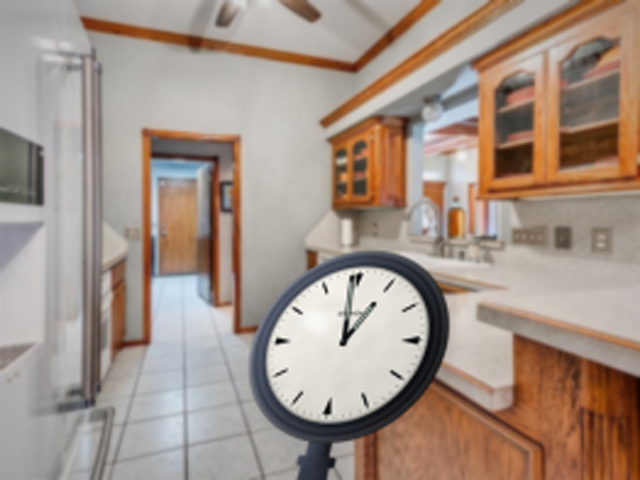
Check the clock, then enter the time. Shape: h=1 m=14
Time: h=12 m=59
